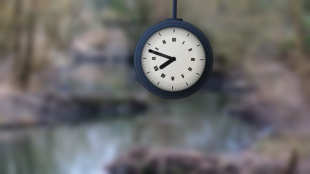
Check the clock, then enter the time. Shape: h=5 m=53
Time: h=7 m=48
